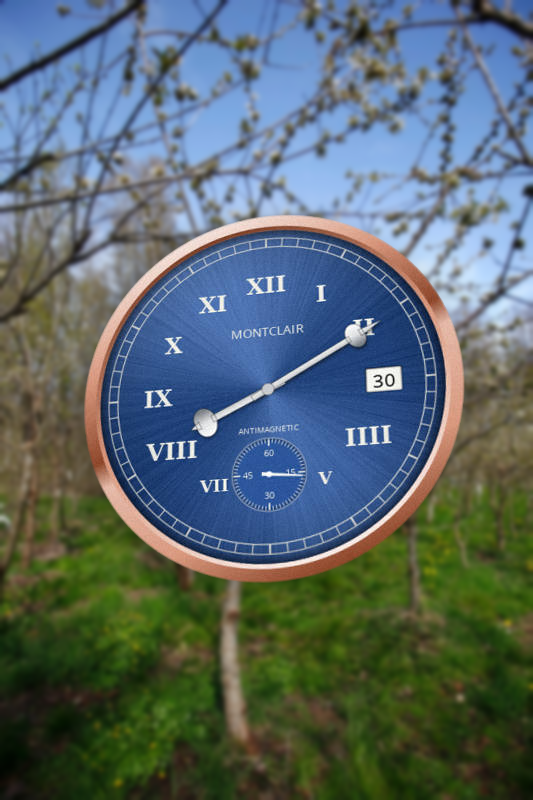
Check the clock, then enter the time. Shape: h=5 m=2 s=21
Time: h=8 m=10 s=16
